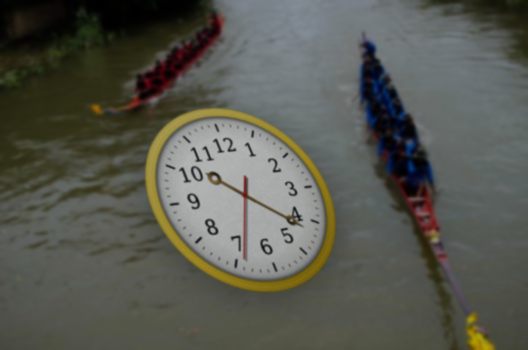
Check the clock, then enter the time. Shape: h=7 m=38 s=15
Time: h=10 m=21 s=34
